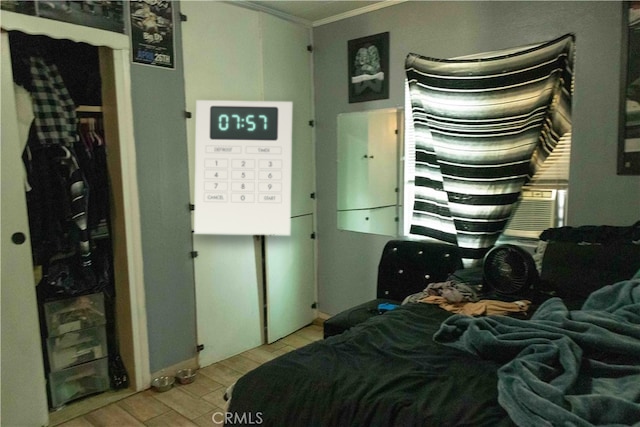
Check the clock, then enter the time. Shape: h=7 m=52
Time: h=7 m=57
